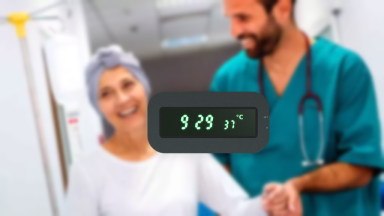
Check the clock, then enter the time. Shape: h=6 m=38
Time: h=9 m=29
